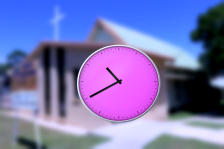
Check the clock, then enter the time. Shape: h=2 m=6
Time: h=10 m=40
